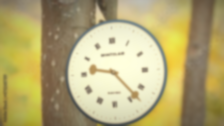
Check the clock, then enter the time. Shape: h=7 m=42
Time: h=9 m=23
